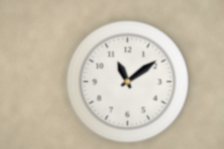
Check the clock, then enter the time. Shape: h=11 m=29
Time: h=11 m=9
